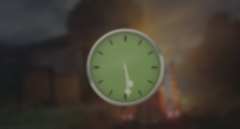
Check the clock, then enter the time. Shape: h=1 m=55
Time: h=5 m=29
